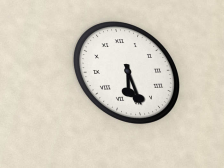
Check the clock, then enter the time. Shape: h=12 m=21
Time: h=6 m=29
